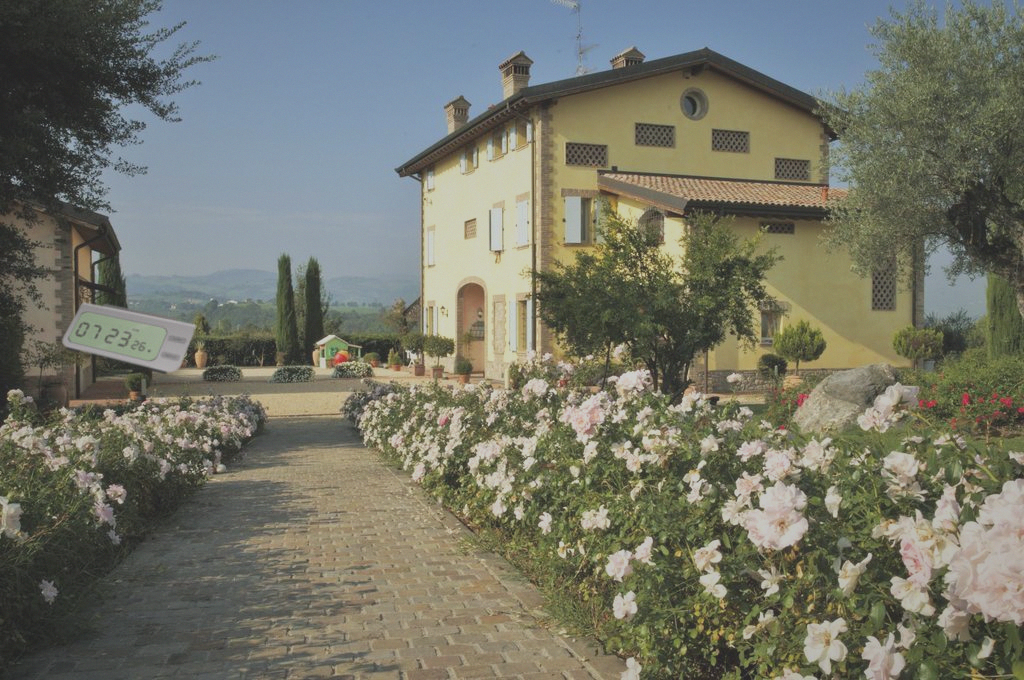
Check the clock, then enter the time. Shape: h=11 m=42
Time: h=7 m=23
